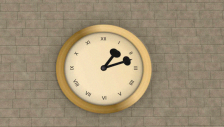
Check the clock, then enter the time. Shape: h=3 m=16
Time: h=1 m=12
